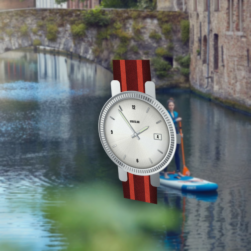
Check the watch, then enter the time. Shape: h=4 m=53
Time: h=1 m=54
